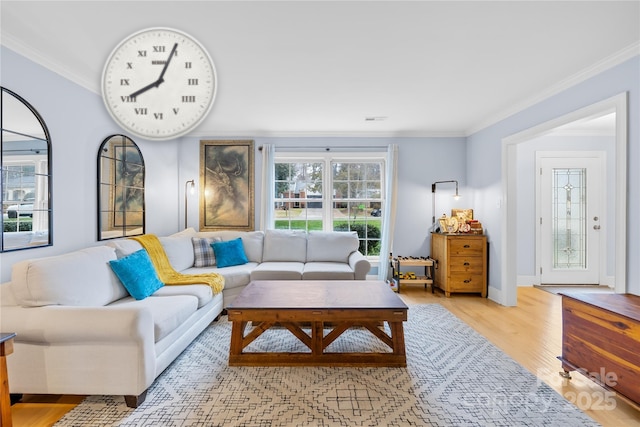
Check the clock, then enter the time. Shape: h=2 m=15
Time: h=8 m=4
